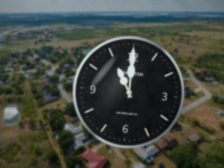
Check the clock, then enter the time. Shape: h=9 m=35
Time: h=11 m=0
